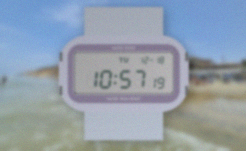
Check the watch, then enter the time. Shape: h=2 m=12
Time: h=10 m=57
